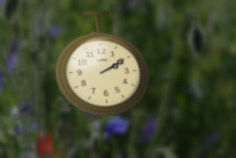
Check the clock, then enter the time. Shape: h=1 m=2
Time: h=2 m=10
